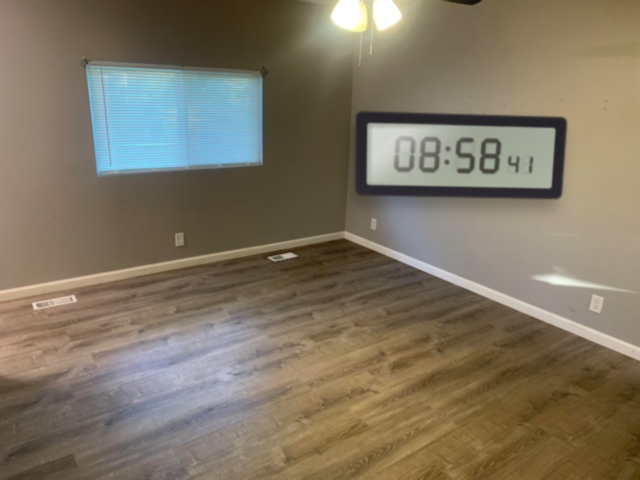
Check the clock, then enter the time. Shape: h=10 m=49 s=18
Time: h=8 m=58 s=41
